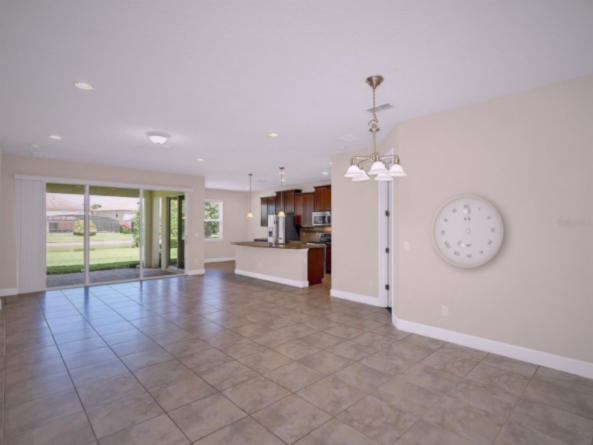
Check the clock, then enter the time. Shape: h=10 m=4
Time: h=7 m=0
